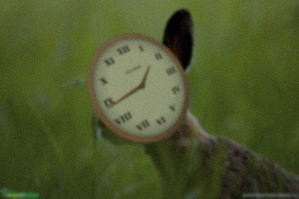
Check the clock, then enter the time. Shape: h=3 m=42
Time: h=1 m=44
